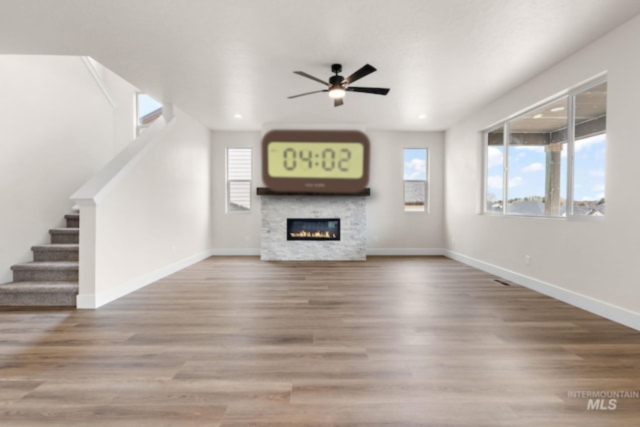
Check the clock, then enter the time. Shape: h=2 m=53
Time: h=4 m=2
